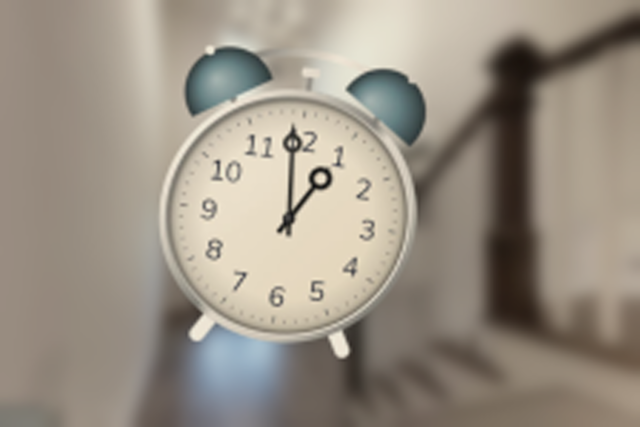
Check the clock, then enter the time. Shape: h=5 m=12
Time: h=12 m=59
